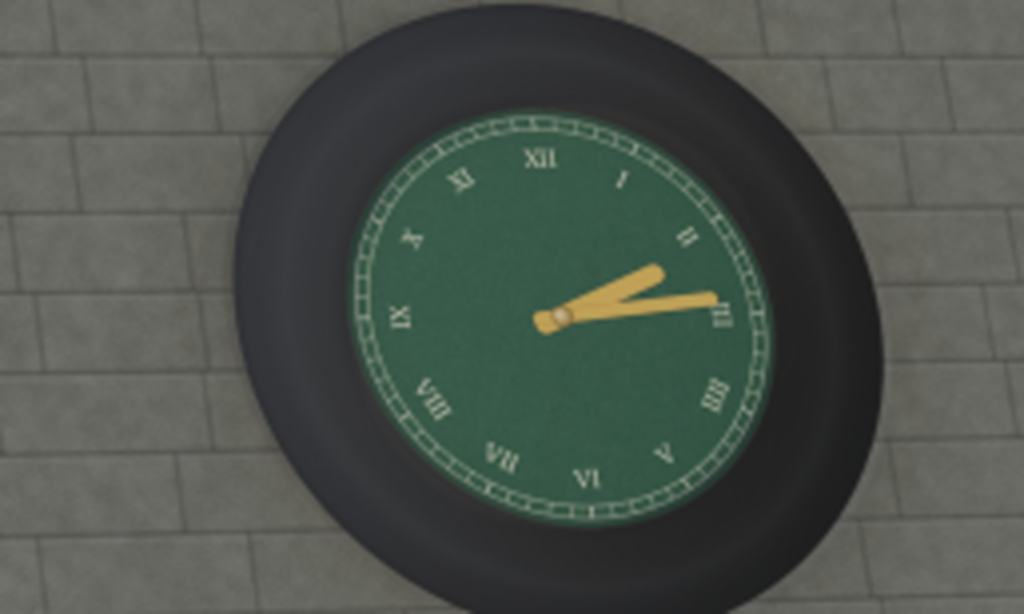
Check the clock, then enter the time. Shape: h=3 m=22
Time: h=2 m=14
